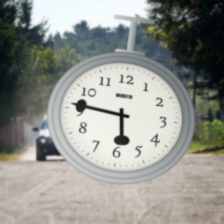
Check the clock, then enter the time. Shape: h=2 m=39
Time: h=5 m=46
